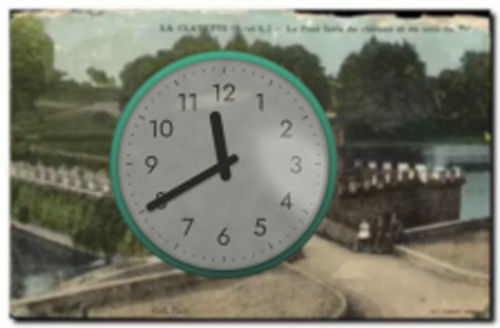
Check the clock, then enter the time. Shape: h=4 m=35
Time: h=11 m=40
